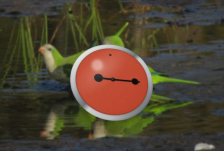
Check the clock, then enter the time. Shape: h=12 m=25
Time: h=9 m=16
